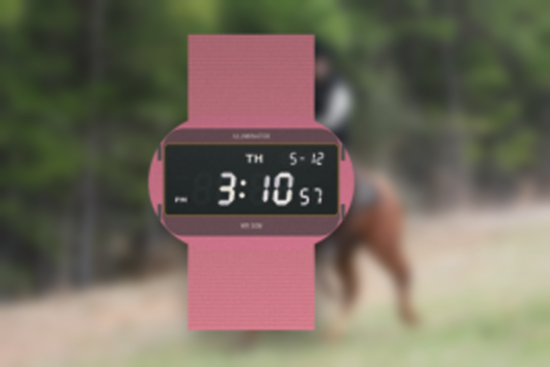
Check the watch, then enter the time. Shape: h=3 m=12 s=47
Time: h=3 m=10 s=57
